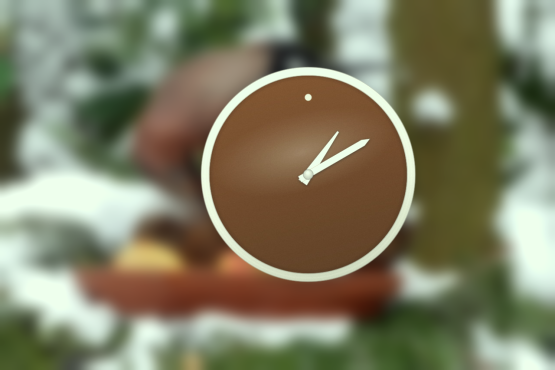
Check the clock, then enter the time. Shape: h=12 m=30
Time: h=1 m=10
